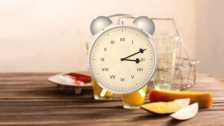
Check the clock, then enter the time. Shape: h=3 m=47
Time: h=3 m=11
